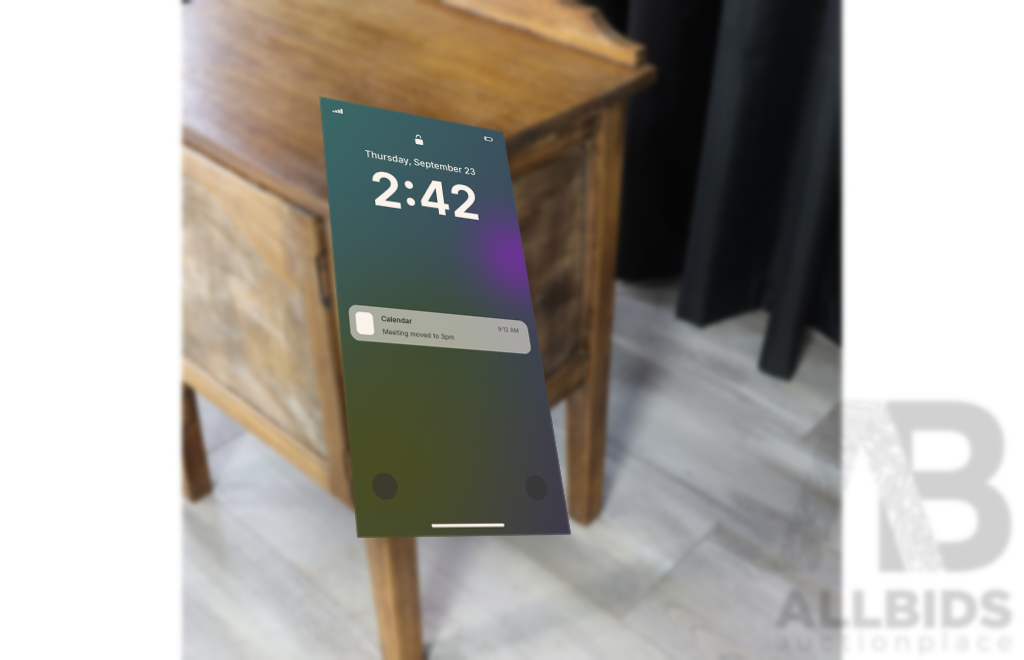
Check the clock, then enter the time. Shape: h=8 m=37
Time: h=2 m=42
